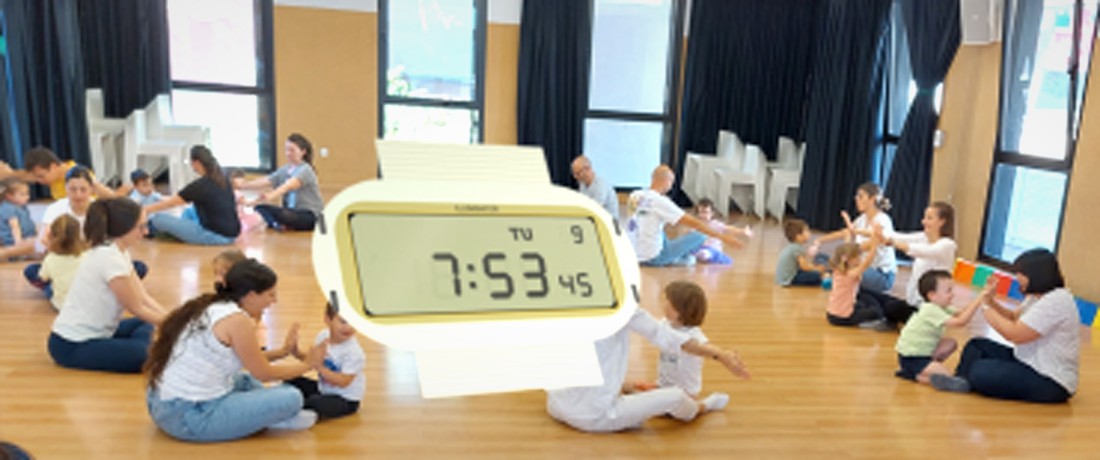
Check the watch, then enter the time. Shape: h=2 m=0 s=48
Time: h=7 m=53 s=45
